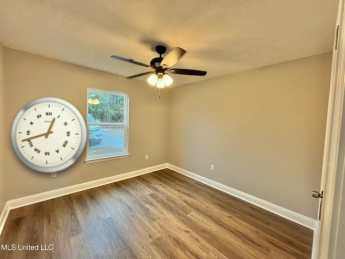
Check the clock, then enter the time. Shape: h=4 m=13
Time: h=12 m=42
